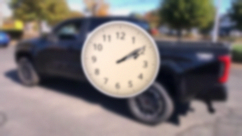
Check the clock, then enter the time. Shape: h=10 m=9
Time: h=2 m=9
